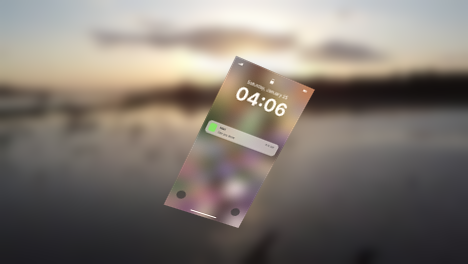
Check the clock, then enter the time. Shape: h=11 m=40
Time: h=4 m=6
